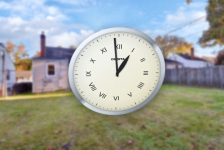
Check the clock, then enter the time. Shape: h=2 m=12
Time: h=12 m=59
